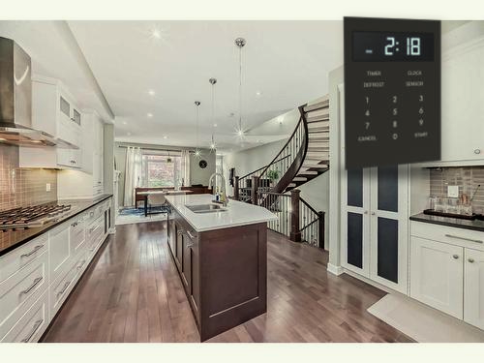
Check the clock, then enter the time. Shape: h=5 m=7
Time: h=2 m=18
